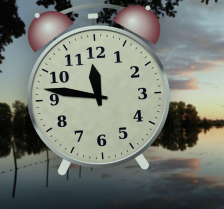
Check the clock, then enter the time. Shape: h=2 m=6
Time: h=11 m=47
